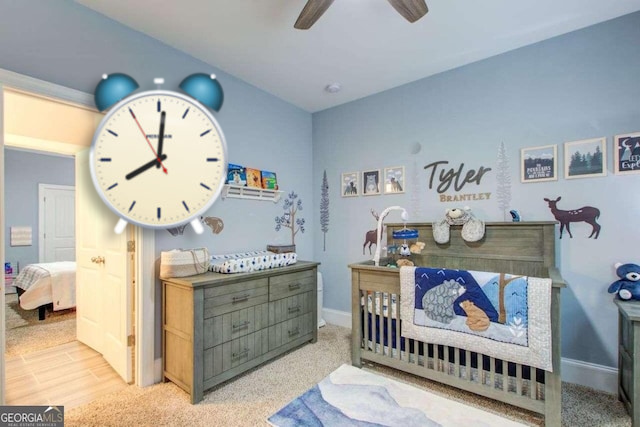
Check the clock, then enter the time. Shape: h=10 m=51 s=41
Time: h=8 m=0 s=55
